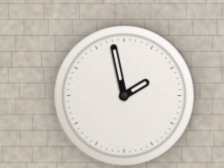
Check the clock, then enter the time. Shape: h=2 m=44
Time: h=1 m=58
